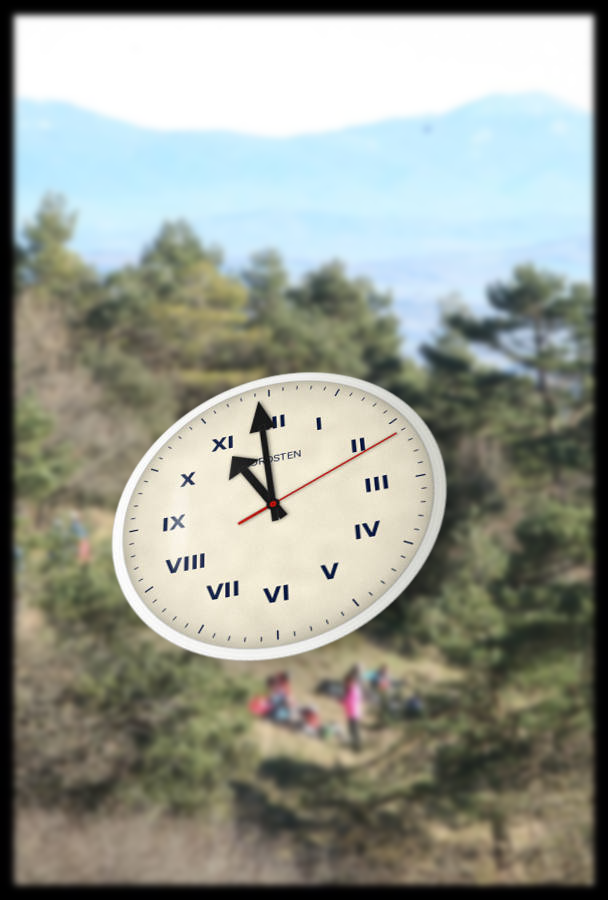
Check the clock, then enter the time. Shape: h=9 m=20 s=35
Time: h=10 m=59 s=11
